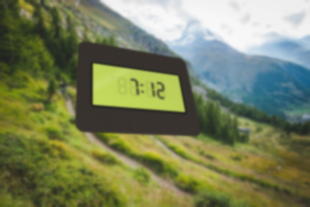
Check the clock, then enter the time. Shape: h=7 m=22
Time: h=7 m=12
